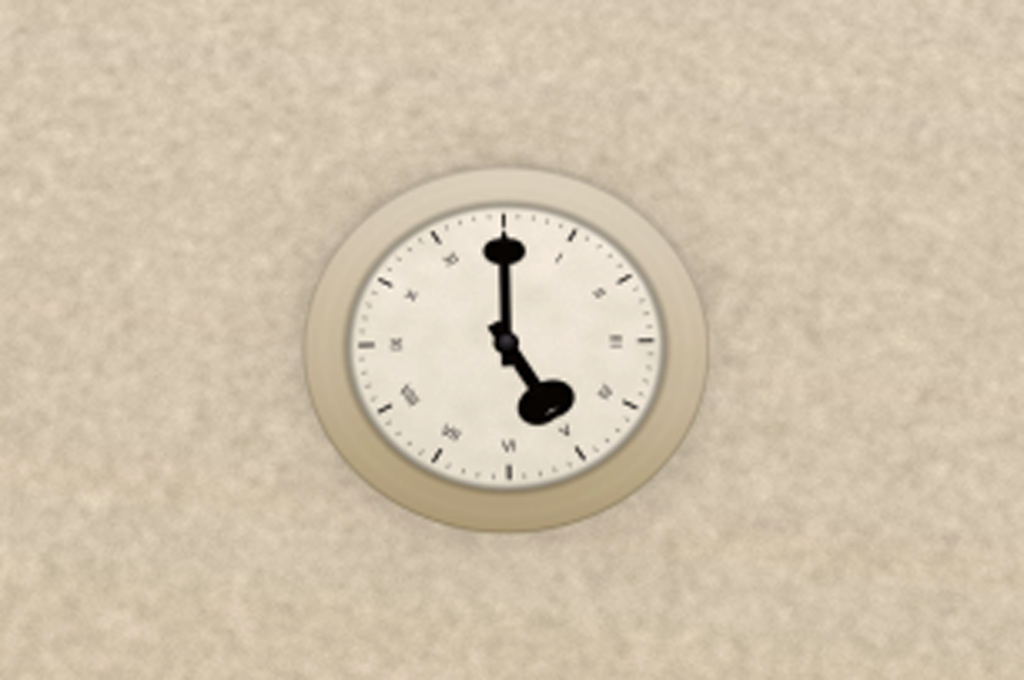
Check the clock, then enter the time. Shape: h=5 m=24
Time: h=5 m=0
